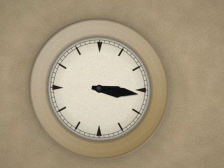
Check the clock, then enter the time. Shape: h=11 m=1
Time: h=3 m=16
